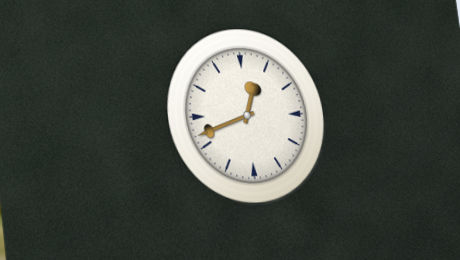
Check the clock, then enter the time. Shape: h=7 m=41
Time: h=12 m=42
